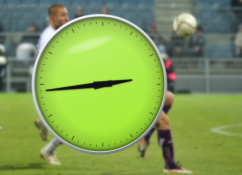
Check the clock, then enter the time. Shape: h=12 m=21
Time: h=2 m=44
